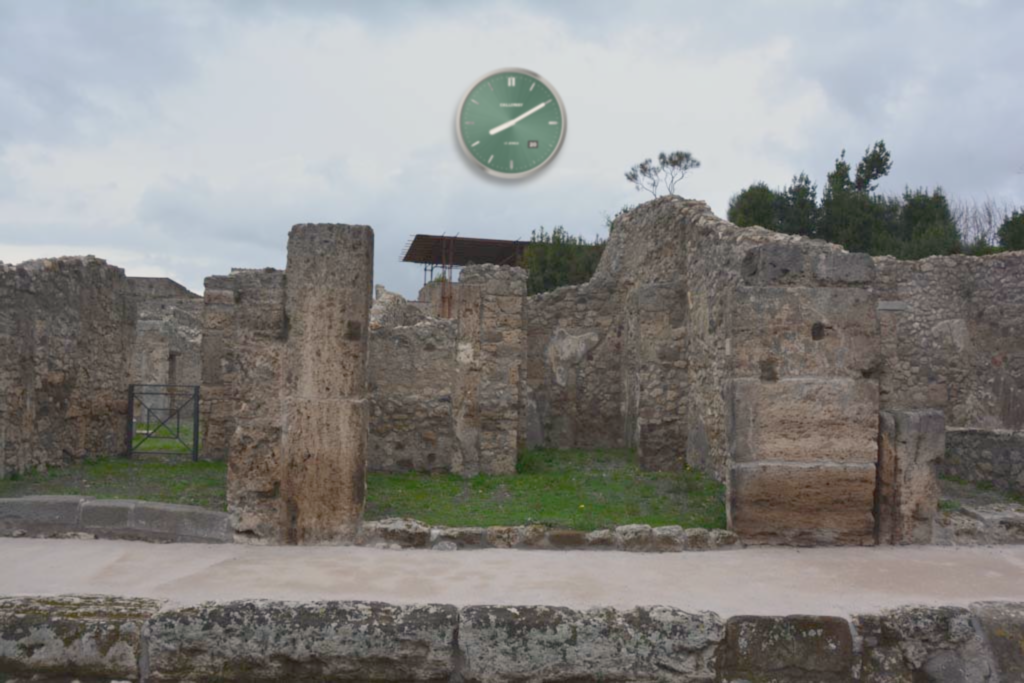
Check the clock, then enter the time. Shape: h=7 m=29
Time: h=8 m=10
